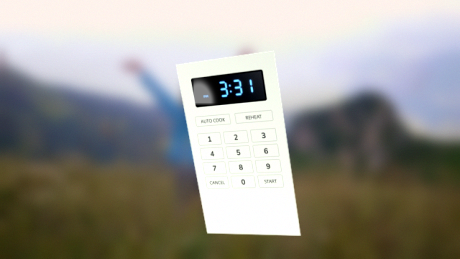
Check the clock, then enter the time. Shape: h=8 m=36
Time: h=3 m=31
